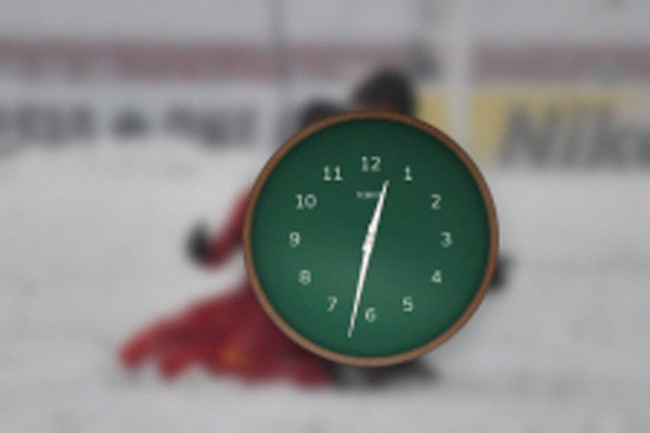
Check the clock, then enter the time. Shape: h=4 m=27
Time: h=12 m=32
